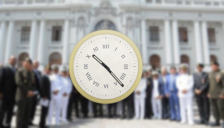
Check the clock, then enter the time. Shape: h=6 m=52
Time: h=10 m=23
